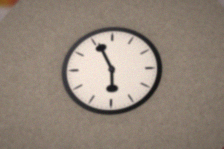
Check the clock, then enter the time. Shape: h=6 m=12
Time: h=5 m=56
